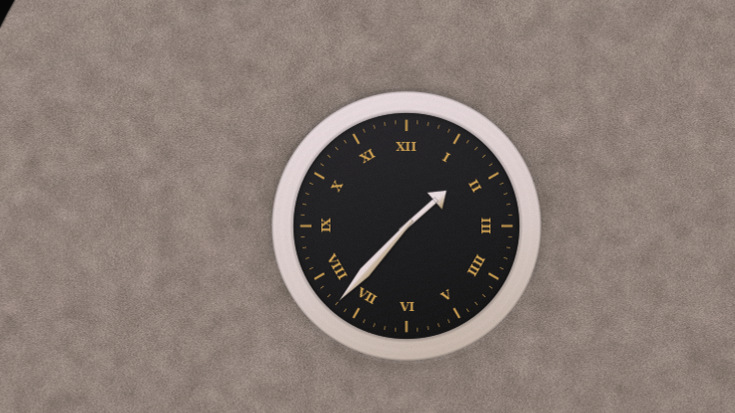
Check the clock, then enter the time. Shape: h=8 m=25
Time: h=1 m=37
